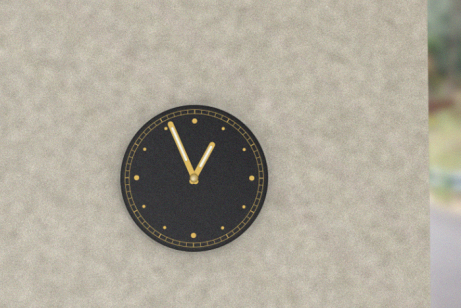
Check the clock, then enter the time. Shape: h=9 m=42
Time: h=12 m=56
